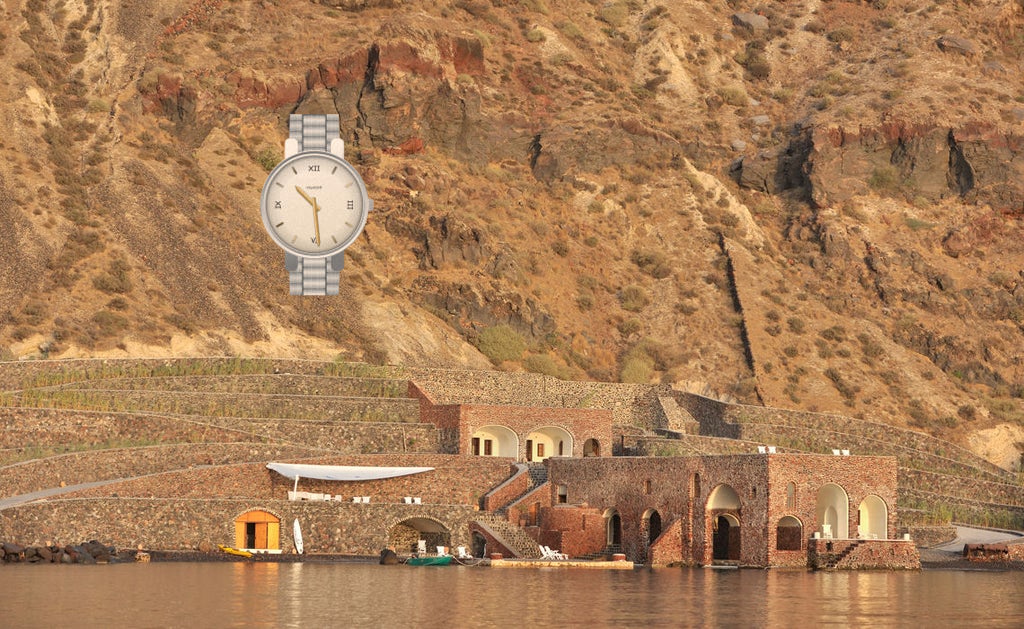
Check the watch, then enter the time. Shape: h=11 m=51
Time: h=10 m=29
